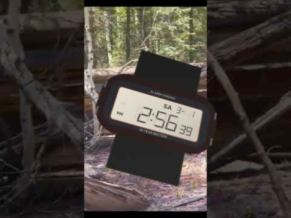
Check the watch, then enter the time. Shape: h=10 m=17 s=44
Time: h=2 m=56 s=39
